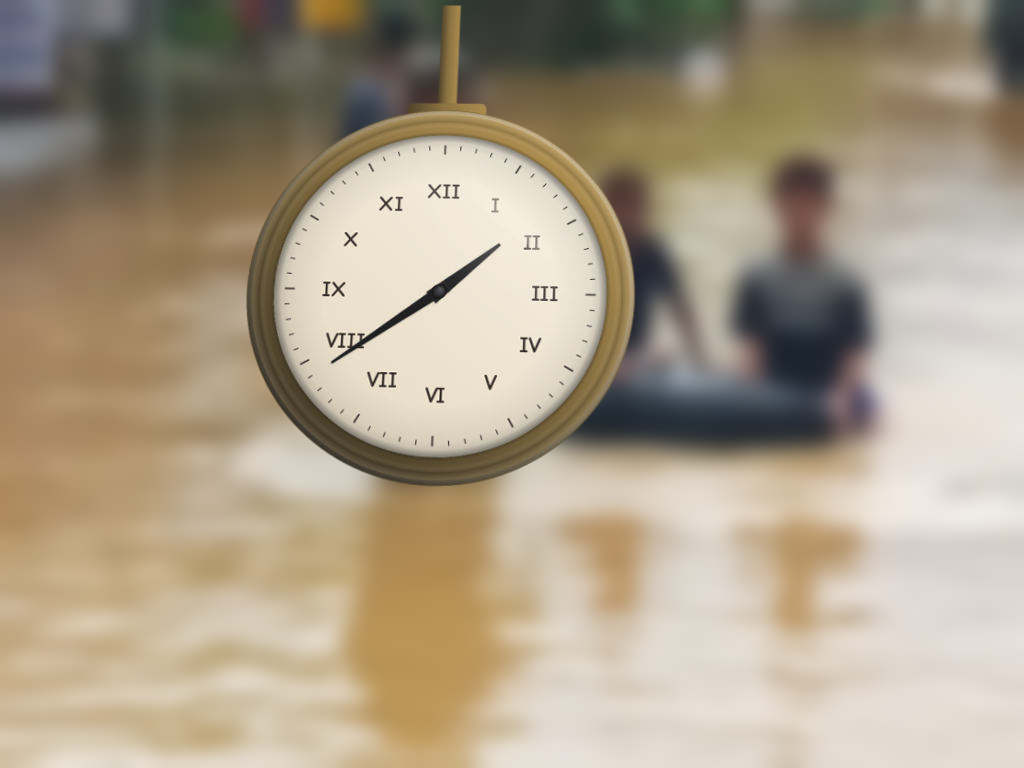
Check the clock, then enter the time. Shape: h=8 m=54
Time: h=1 m=39
